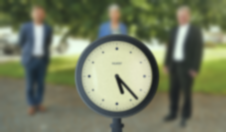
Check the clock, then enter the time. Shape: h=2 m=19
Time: h=5 m=23
